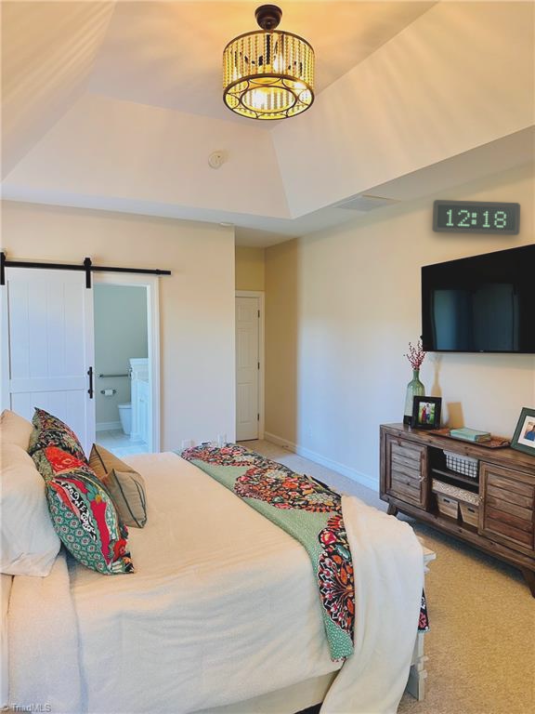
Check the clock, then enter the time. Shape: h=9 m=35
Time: h=12 m=18
